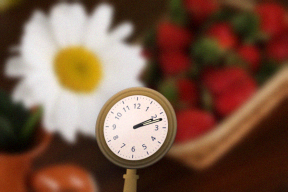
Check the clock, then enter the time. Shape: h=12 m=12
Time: h=2 m=12
